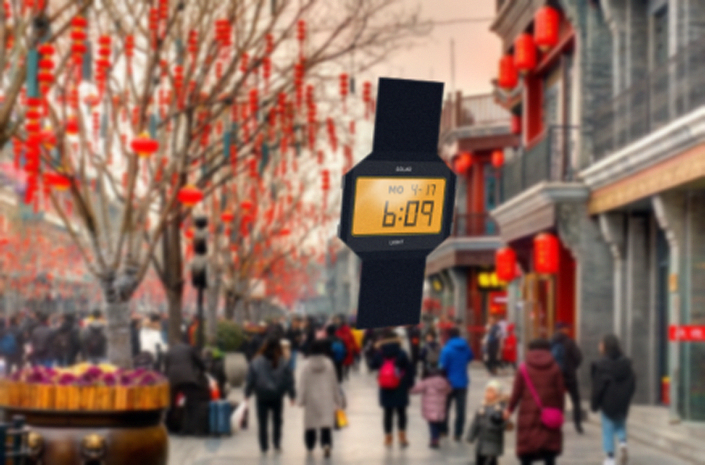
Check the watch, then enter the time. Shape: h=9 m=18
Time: h=6 m=9
